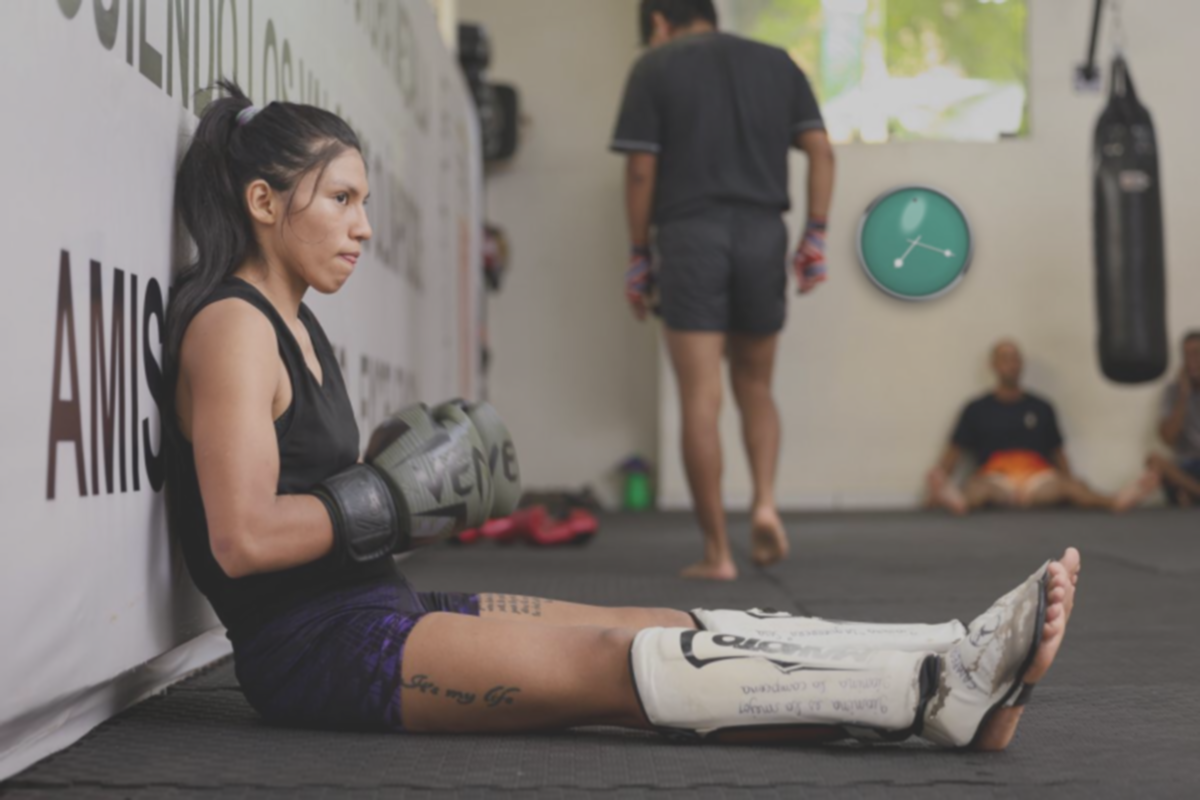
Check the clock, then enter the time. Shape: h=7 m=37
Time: h=7 m=18
